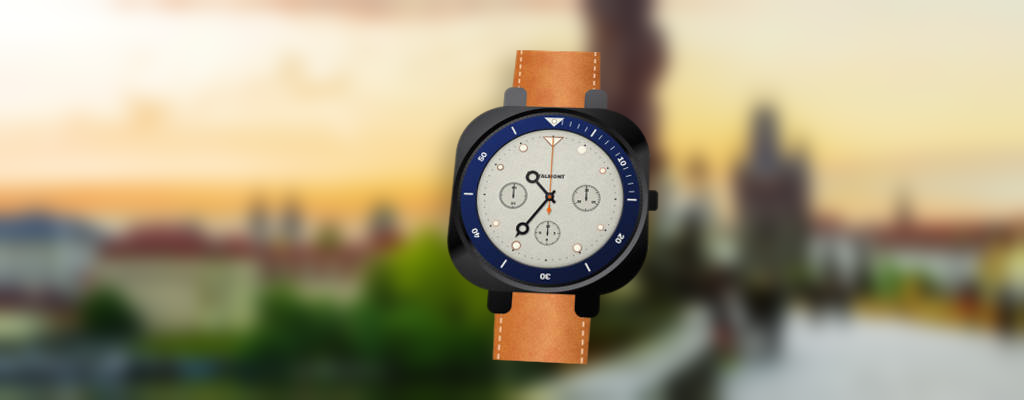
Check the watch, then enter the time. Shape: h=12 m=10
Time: h=10 m=36
